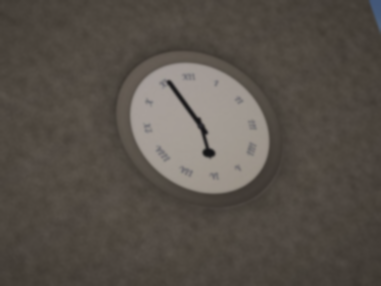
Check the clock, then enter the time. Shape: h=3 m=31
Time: h=5 m=56
